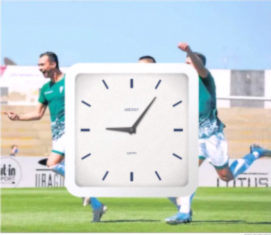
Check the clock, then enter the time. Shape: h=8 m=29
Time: h=9 m=6
